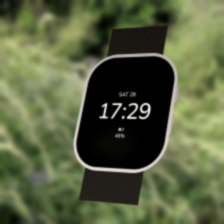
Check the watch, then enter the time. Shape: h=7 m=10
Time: h=17 m=29
